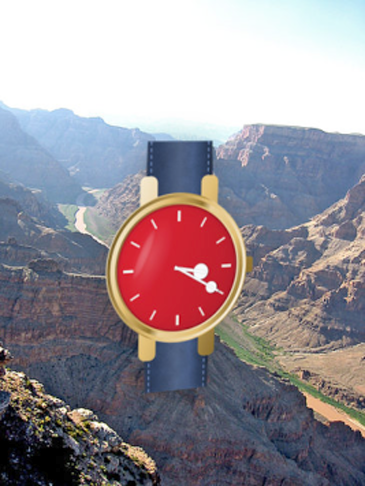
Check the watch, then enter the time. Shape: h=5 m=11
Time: h=3 m=20
